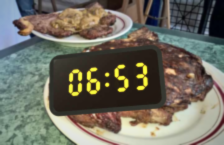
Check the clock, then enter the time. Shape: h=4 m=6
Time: h=6 m=53
